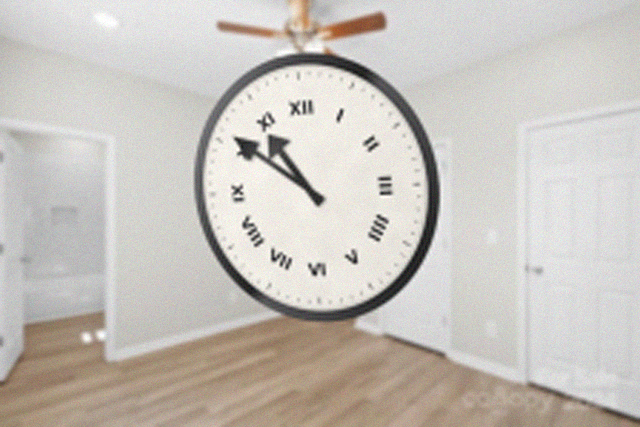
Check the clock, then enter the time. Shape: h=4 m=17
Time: h=10 m=51
